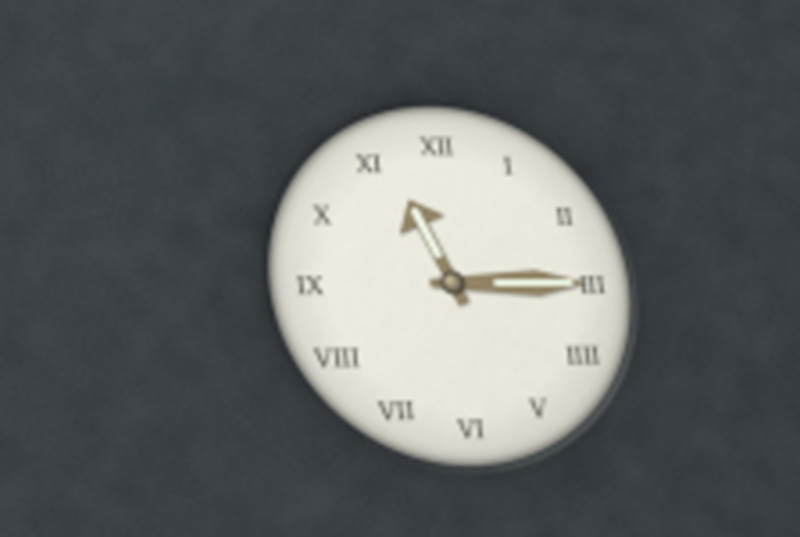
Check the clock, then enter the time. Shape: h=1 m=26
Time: h=11 m=15
